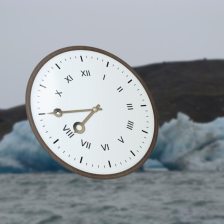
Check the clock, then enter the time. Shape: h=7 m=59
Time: h=7 m=45
